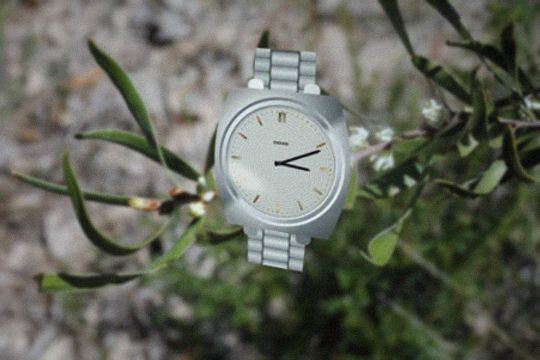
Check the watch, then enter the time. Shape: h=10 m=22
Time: h=3 m=11
